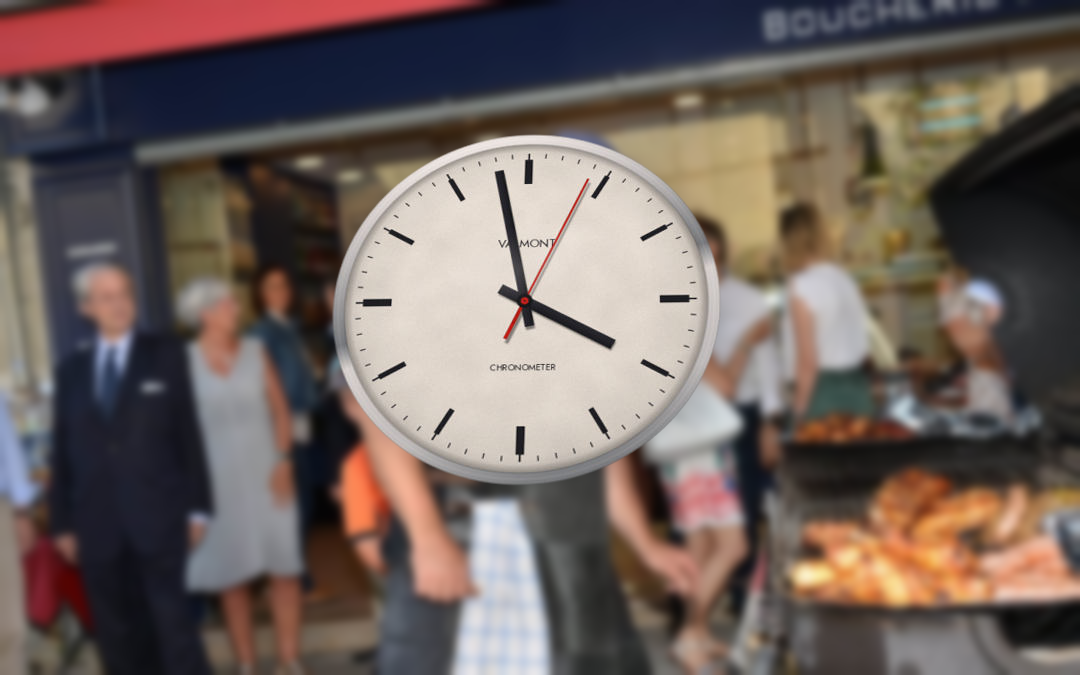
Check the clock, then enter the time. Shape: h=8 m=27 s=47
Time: h=3 m=58 s=4
